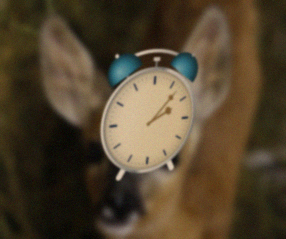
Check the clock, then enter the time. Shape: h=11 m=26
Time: h=2 m=7
